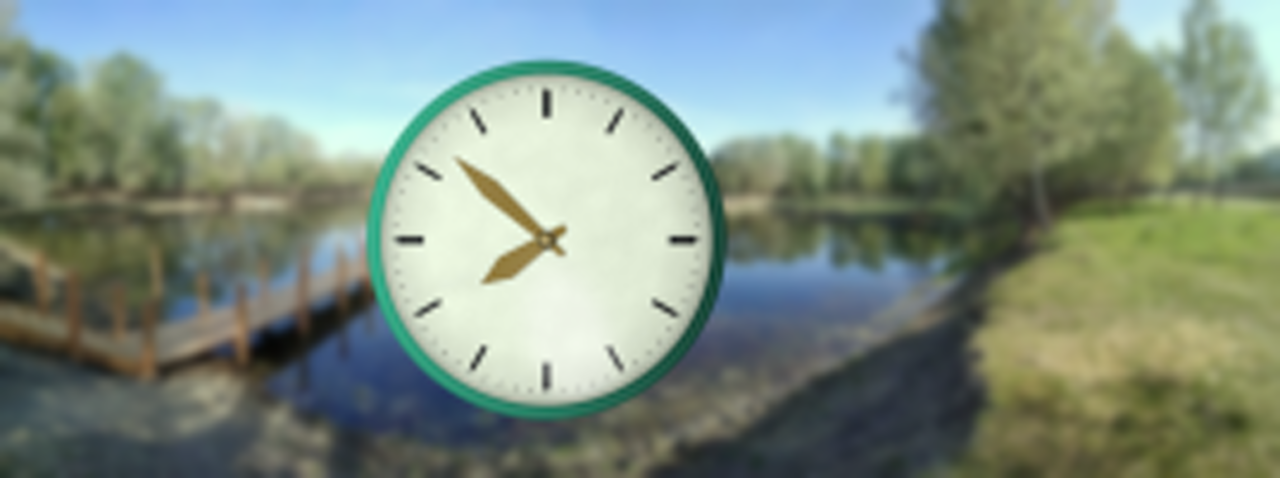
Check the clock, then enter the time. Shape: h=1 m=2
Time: h=7 m=52
